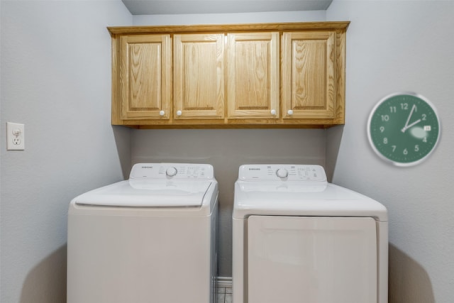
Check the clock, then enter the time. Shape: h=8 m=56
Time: h=2 m=4
